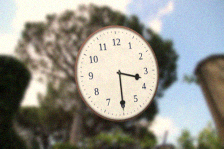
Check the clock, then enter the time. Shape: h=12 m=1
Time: h=3 m=30
